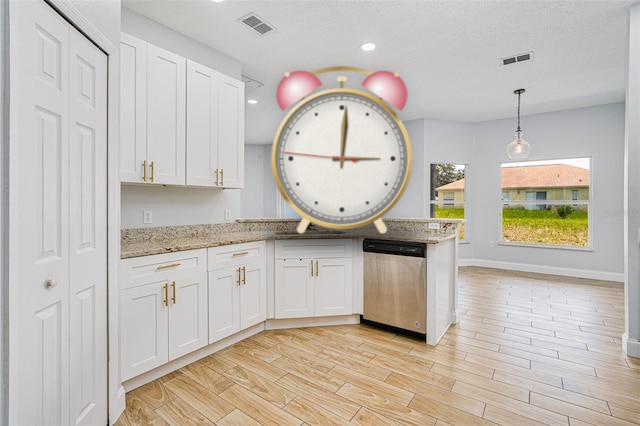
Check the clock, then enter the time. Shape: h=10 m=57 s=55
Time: h=3 m=0 s=46
